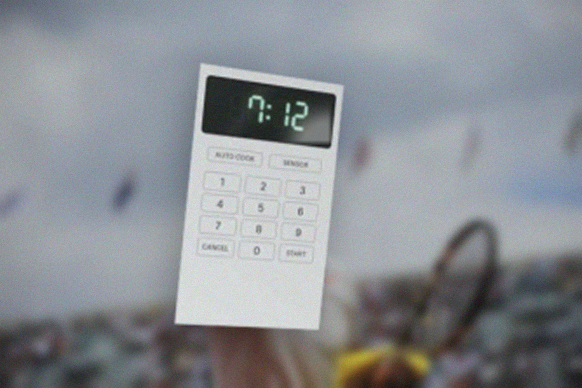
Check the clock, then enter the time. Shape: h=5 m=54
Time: h=7 m=12
